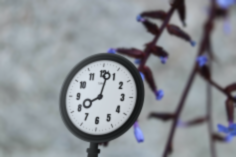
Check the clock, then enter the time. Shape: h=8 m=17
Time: h=8 m=2
